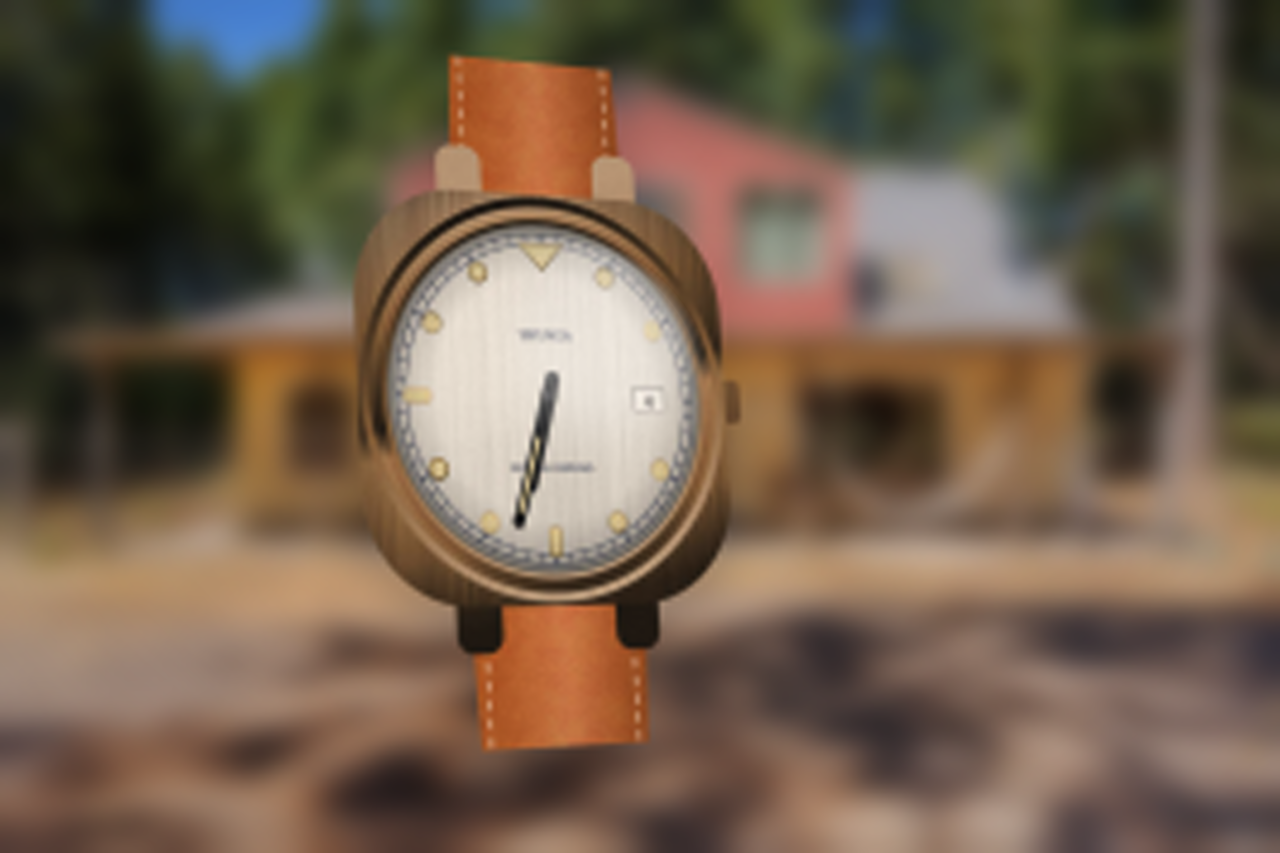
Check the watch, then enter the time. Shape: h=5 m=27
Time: h=6 m=33
